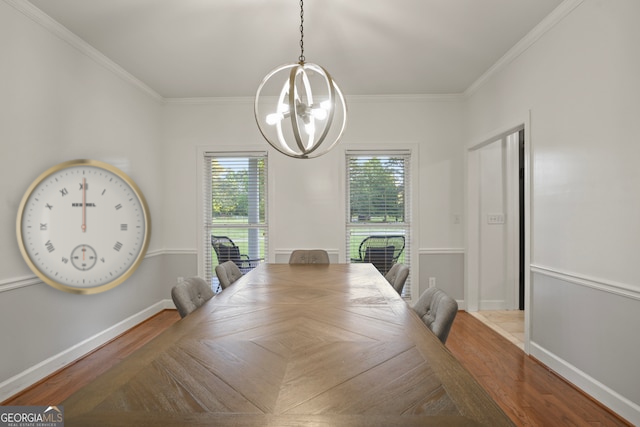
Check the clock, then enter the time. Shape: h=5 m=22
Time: h=12 m=0
